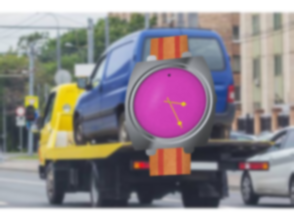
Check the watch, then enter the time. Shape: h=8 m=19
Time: h=3 m=26
